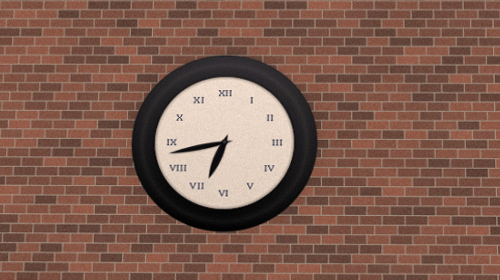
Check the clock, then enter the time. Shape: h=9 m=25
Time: h=6 m=43
